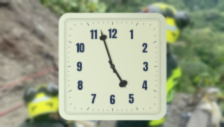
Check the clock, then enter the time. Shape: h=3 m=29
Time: h=4 m=57
